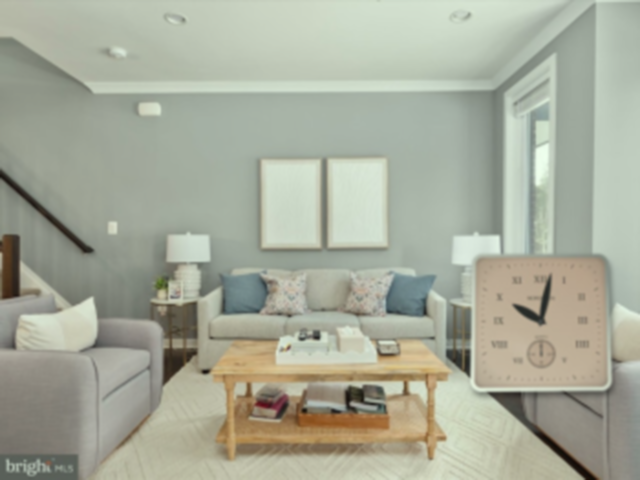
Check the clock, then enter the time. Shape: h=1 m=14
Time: h=10 m=2
